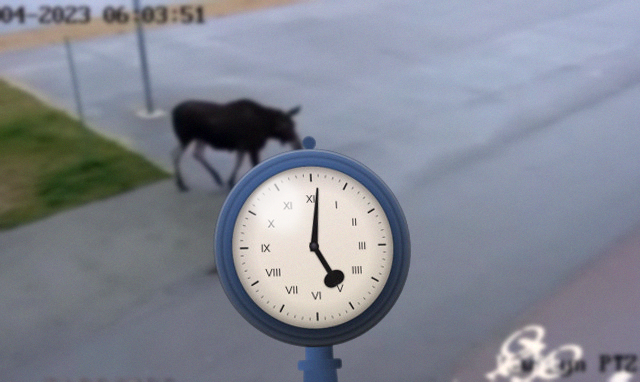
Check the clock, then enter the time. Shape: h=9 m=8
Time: h=5 m=1
